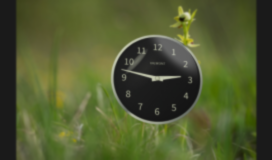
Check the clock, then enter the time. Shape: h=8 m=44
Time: h=2 m=47
